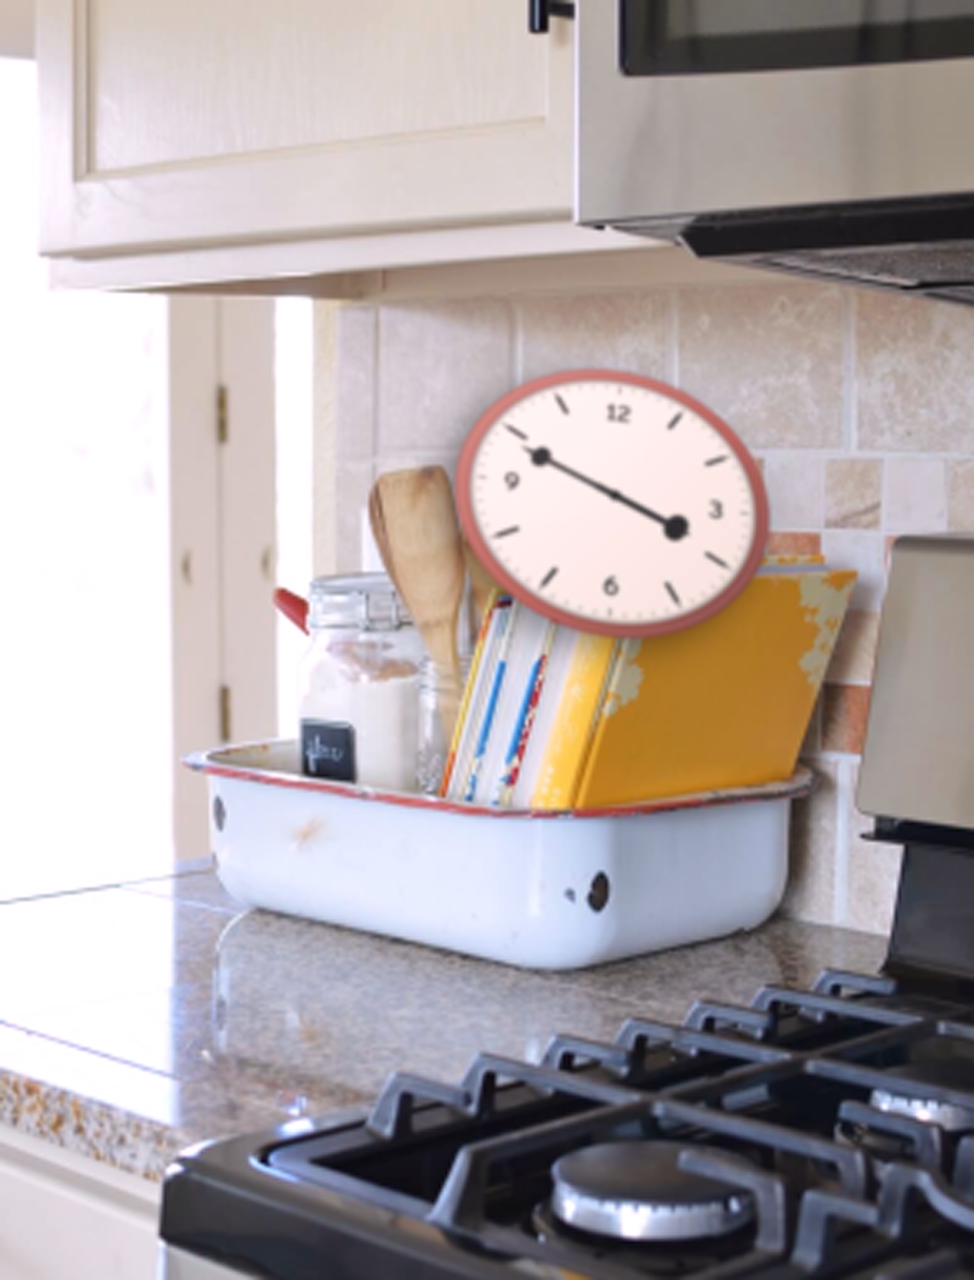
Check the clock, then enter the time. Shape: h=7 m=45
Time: h=3 m=49
